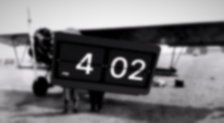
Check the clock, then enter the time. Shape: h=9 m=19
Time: h=4 m=2
